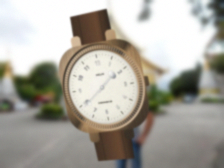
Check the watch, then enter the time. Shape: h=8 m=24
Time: h=1 m=39
